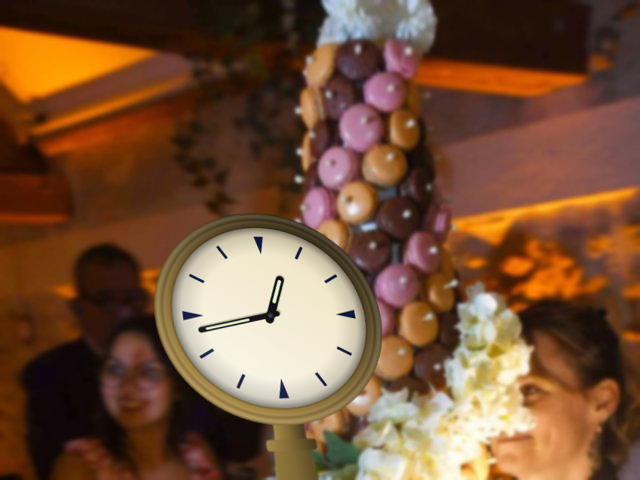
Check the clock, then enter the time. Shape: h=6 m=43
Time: h=12 m=43
